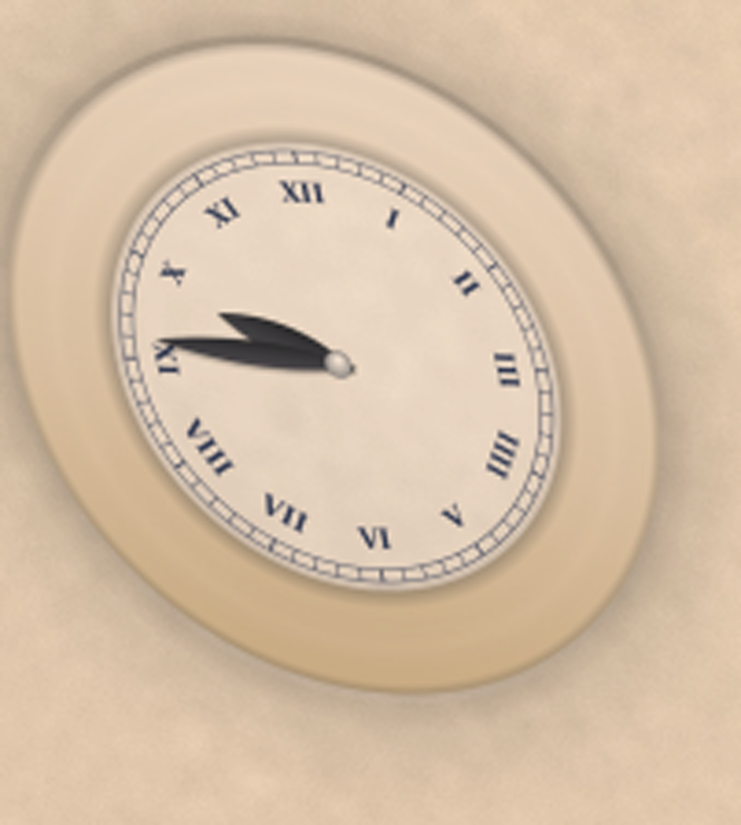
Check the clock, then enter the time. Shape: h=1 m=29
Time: h=9 m=46
